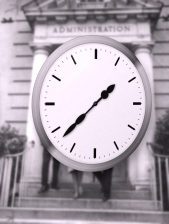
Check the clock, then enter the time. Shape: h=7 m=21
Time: h=1 m=38
